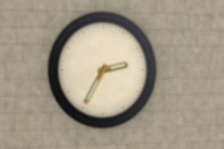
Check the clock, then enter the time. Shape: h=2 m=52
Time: h=2 m=35
